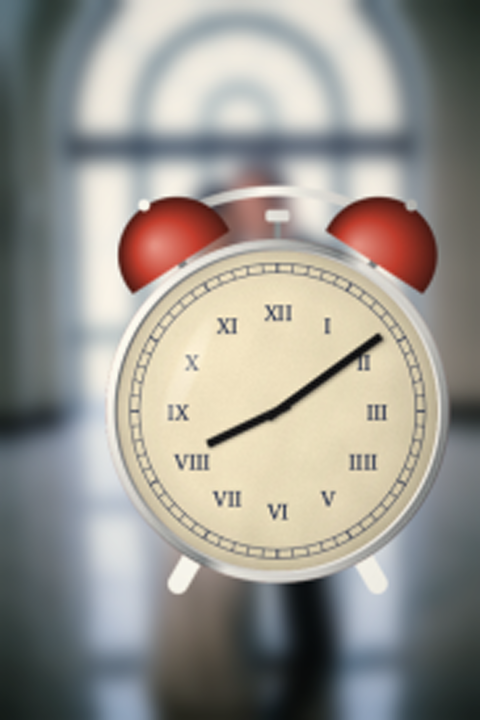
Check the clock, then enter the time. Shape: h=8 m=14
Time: h=8 m=9
